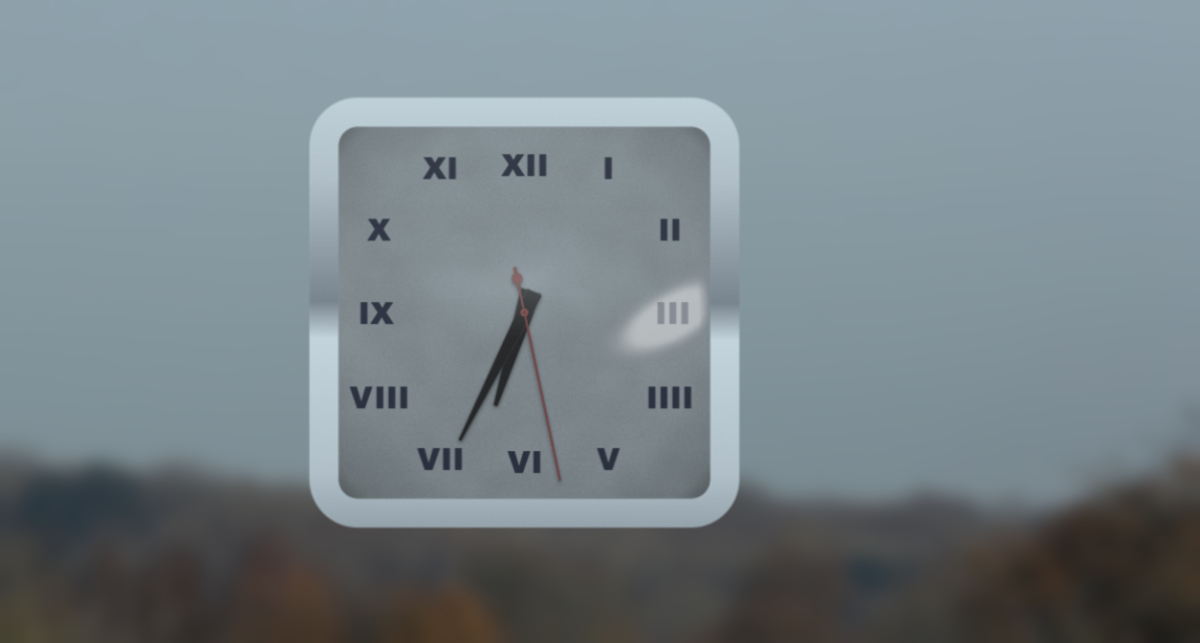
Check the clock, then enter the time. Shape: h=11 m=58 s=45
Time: h=6 m=34 s=28
